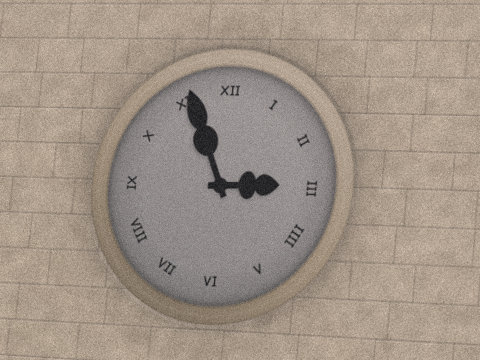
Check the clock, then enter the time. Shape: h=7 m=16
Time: h=2 m=56
